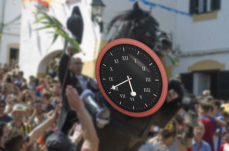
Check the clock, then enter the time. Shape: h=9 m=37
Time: h=5 m=41
